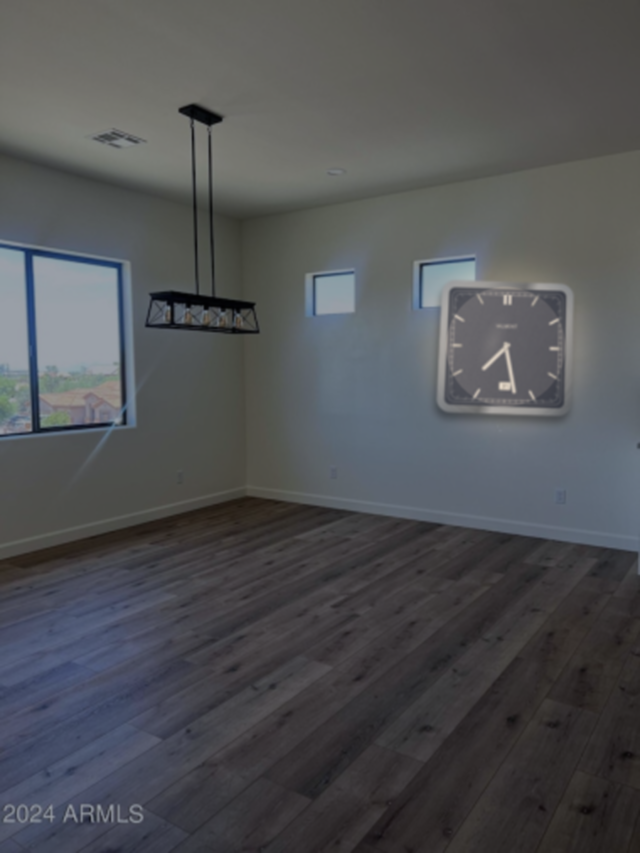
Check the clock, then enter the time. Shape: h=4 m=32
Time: h=7 m=28
